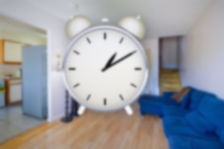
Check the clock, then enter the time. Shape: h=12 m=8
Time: h=1 m=10
